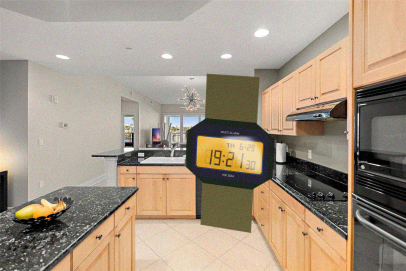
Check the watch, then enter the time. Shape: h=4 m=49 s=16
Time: h=19 m=21 s=30
